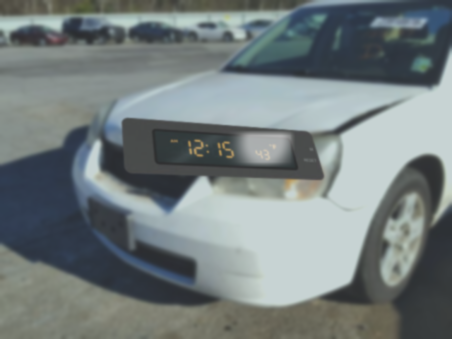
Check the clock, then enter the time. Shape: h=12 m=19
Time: h=12 m=15
